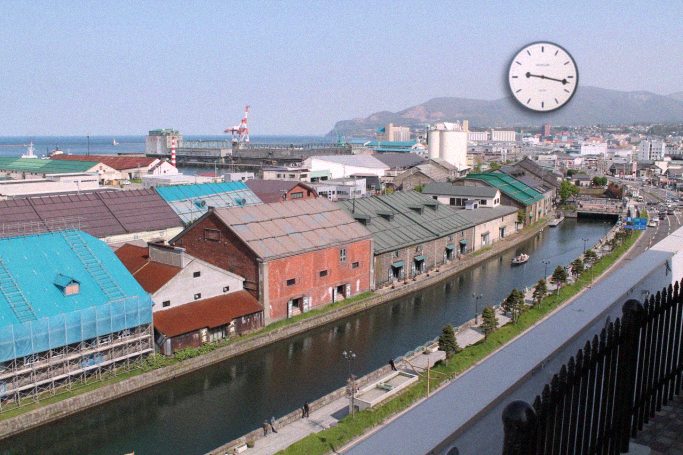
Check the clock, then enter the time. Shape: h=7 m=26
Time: h=9 m=17
